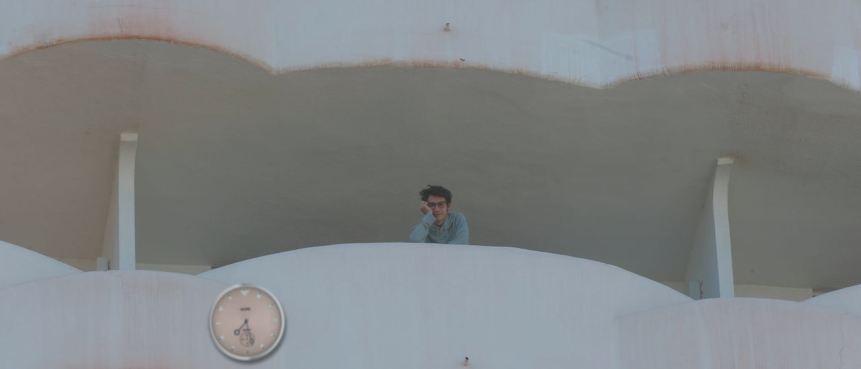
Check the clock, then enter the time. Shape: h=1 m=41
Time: h=7 m=28
